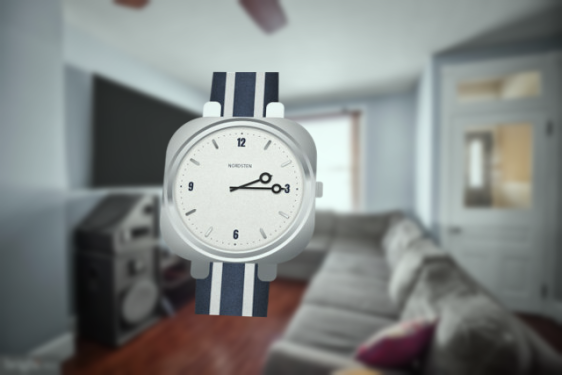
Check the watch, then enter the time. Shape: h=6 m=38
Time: h=2 m=15
